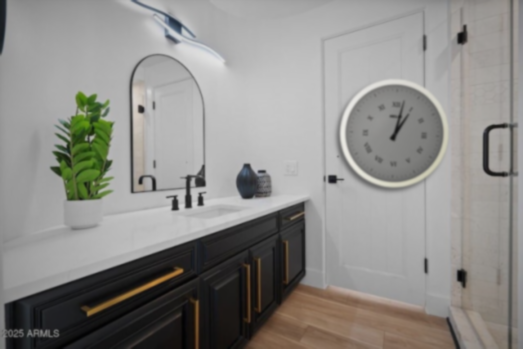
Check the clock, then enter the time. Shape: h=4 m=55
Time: h=1 m=2
